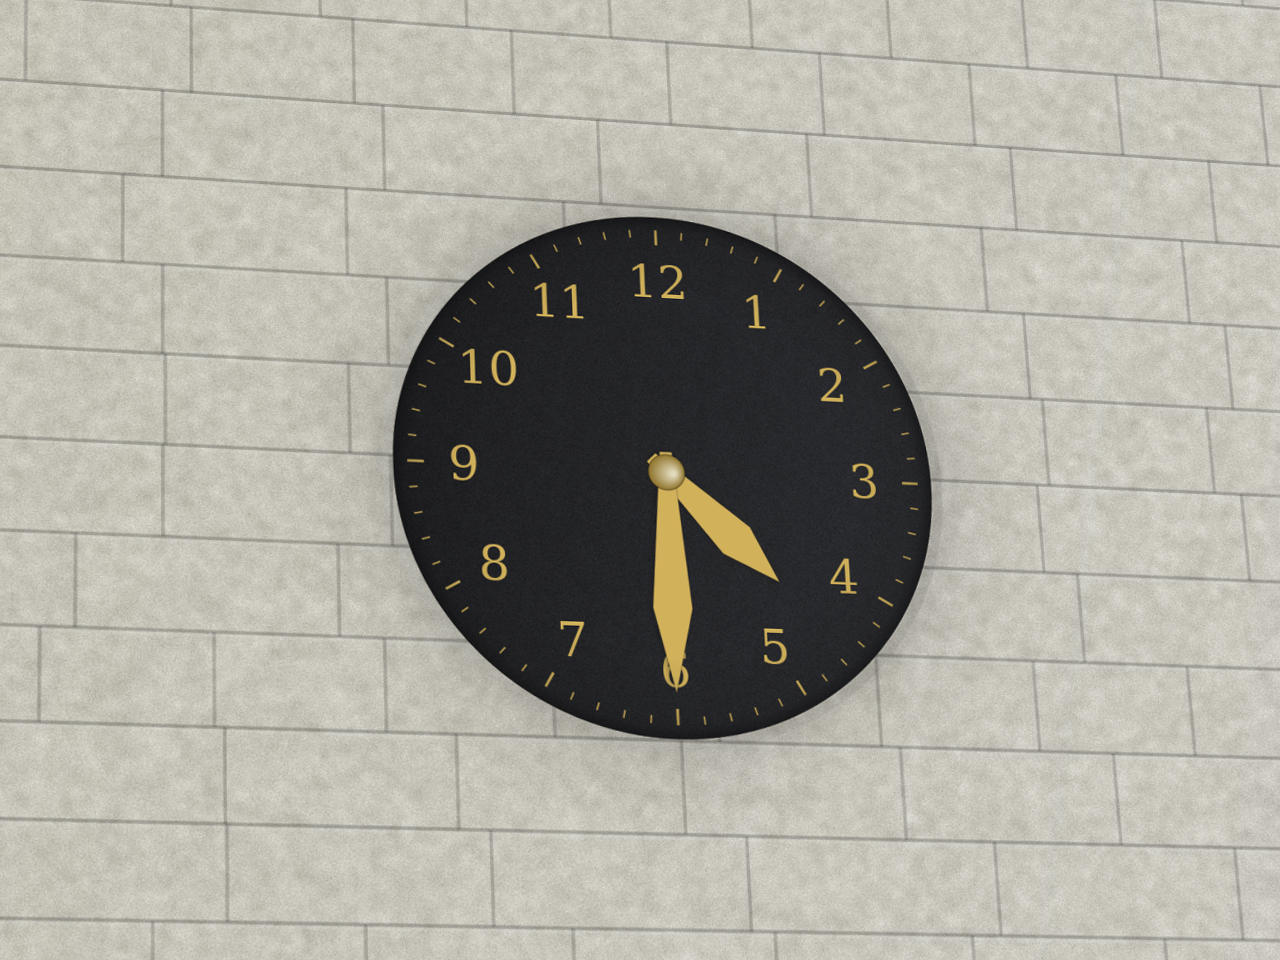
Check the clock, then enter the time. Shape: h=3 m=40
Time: h=4 m=30
